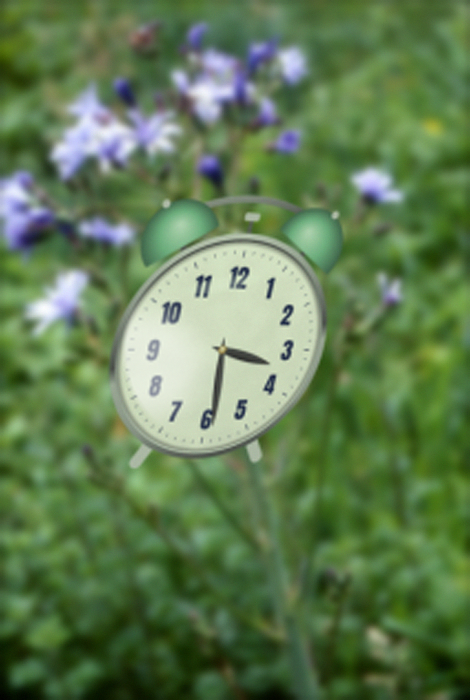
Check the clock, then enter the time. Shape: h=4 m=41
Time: h=3 m=29
